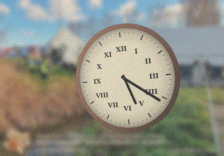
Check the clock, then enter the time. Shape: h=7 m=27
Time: h=5 m=21
